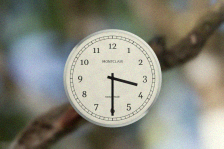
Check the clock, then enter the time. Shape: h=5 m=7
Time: h=3 m=30
